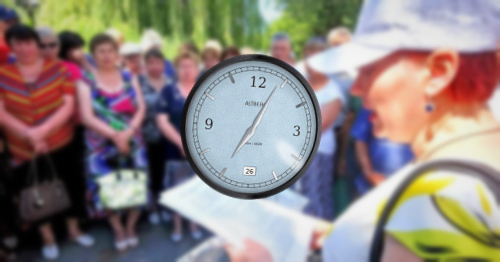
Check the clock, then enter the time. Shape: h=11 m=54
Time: h=7 m=4
